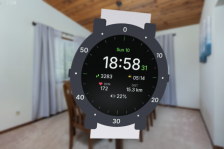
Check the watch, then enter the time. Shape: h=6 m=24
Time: h=18 m=58
